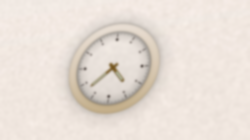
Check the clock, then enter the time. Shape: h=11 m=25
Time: h=4 m=38
